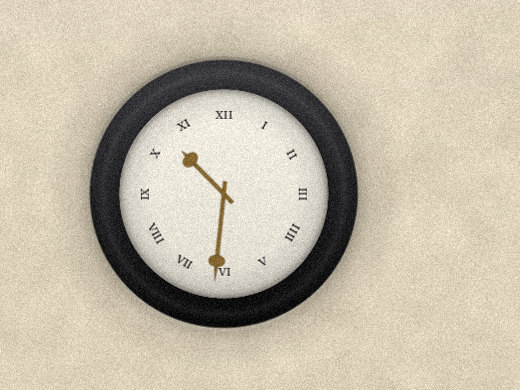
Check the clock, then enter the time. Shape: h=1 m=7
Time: h=10 m=31
